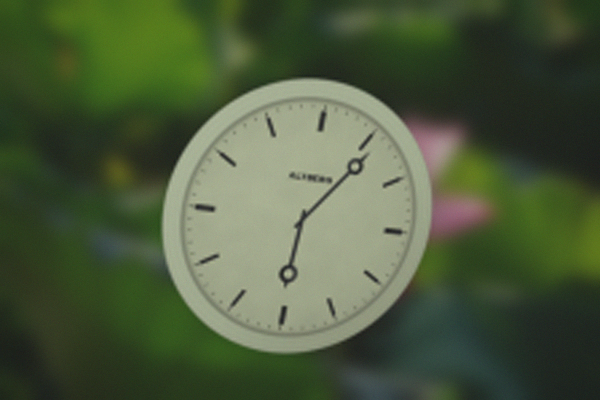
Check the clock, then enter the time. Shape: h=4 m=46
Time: h=6 m=6
